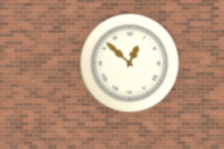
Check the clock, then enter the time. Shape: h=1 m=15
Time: h=12 m=52
